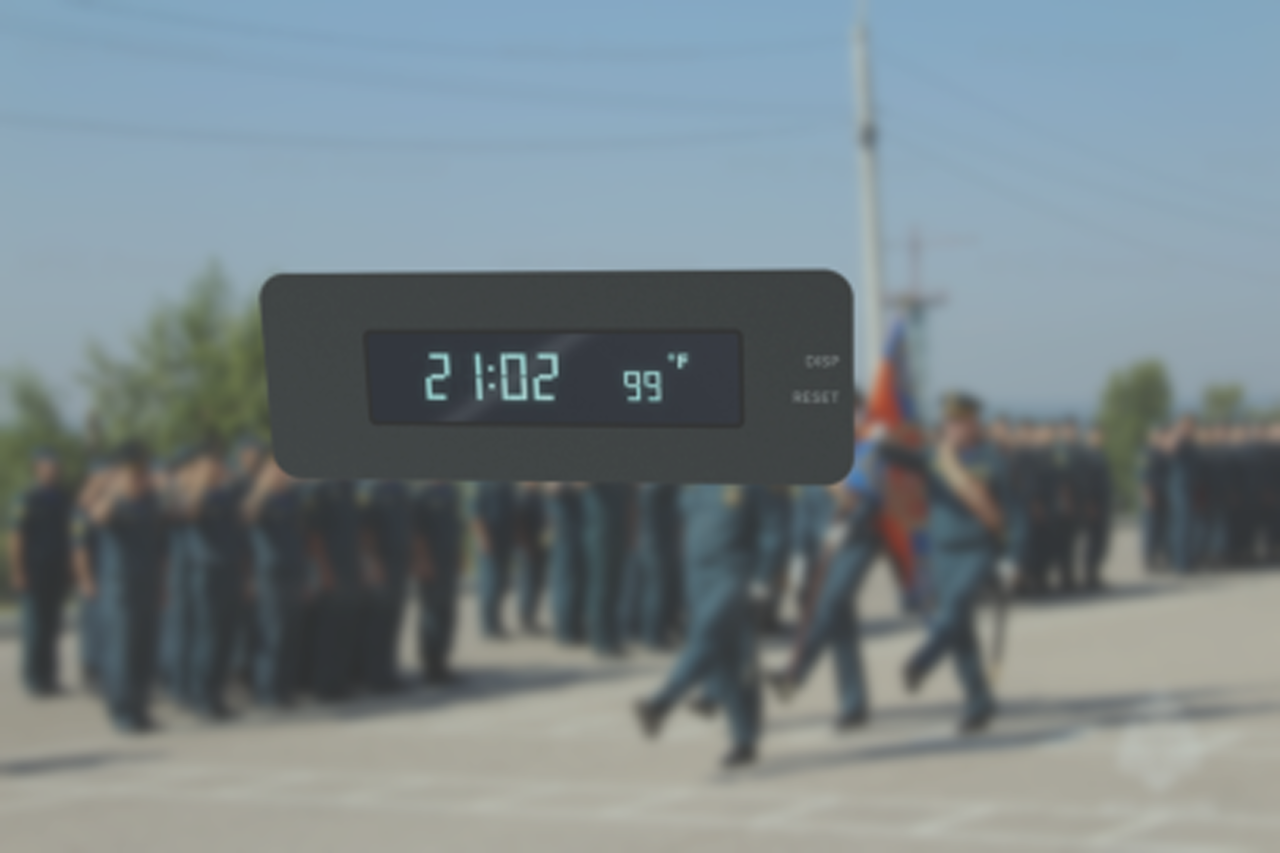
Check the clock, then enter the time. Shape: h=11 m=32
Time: h=21 m=2
